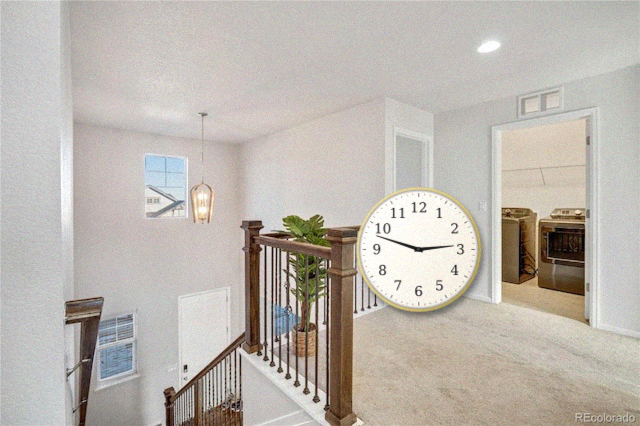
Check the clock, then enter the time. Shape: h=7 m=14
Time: h=2 m=48
